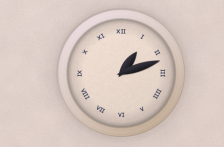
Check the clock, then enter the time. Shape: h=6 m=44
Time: h=1 m=12
